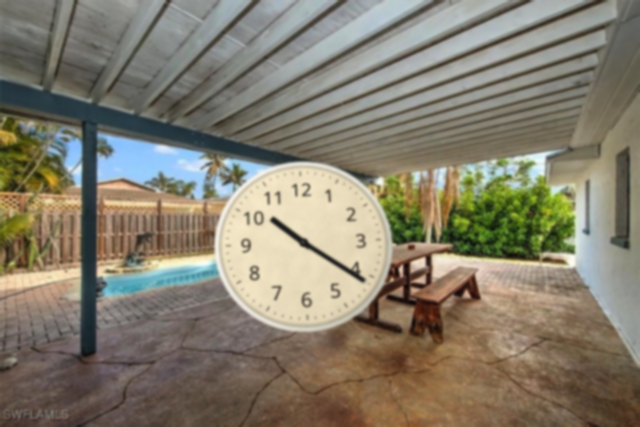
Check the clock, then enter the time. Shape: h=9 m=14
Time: h=10 m=21
